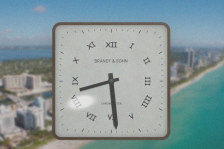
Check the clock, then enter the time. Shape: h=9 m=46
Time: h=8 m=29
